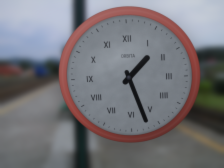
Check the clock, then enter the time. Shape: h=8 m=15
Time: h=1 m=27
